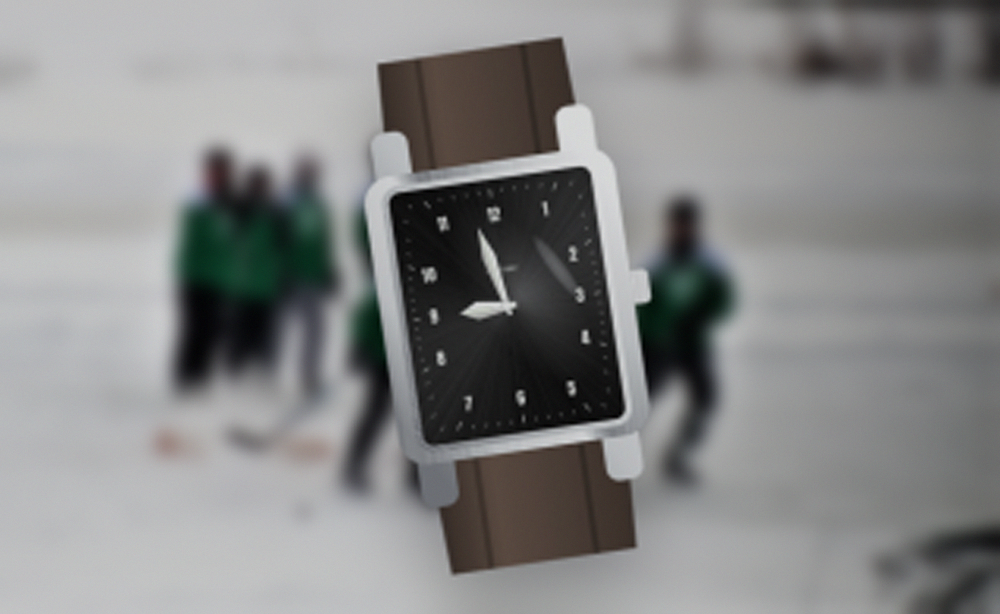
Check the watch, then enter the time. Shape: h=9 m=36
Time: h=8 m=58
